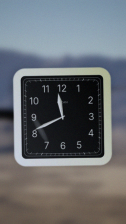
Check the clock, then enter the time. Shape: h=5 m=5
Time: h=11 m=41
